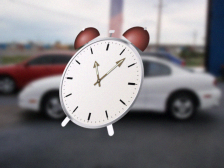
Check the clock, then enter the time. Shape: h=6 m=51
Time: h=11 m=7
